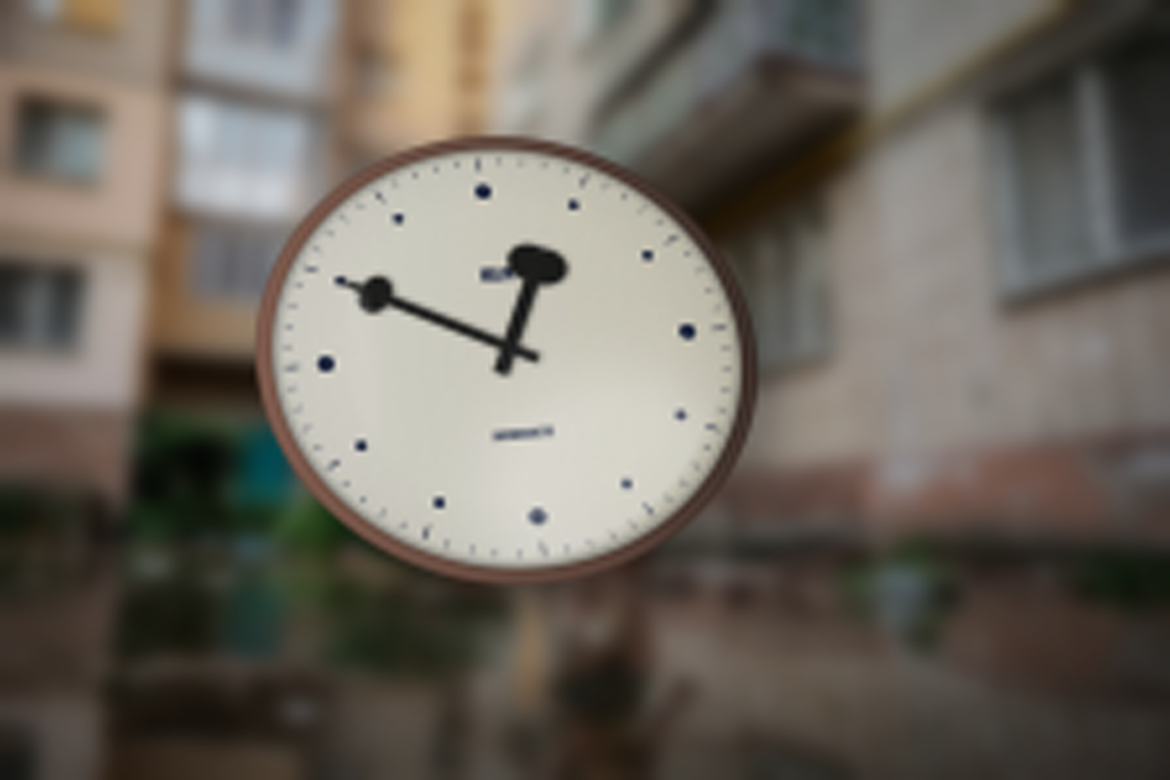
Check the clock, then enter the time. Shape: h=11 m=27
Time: h=12 m=50
